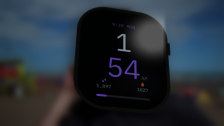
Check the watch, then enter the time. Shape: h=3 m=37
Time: h=1 m=54
